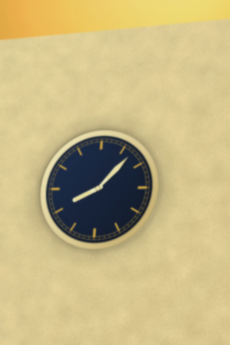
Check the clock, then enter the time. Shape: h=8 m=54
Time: h=8 m=7
